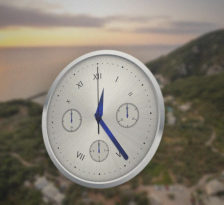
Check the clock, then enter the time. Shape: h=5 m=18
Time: h=12 m=24
